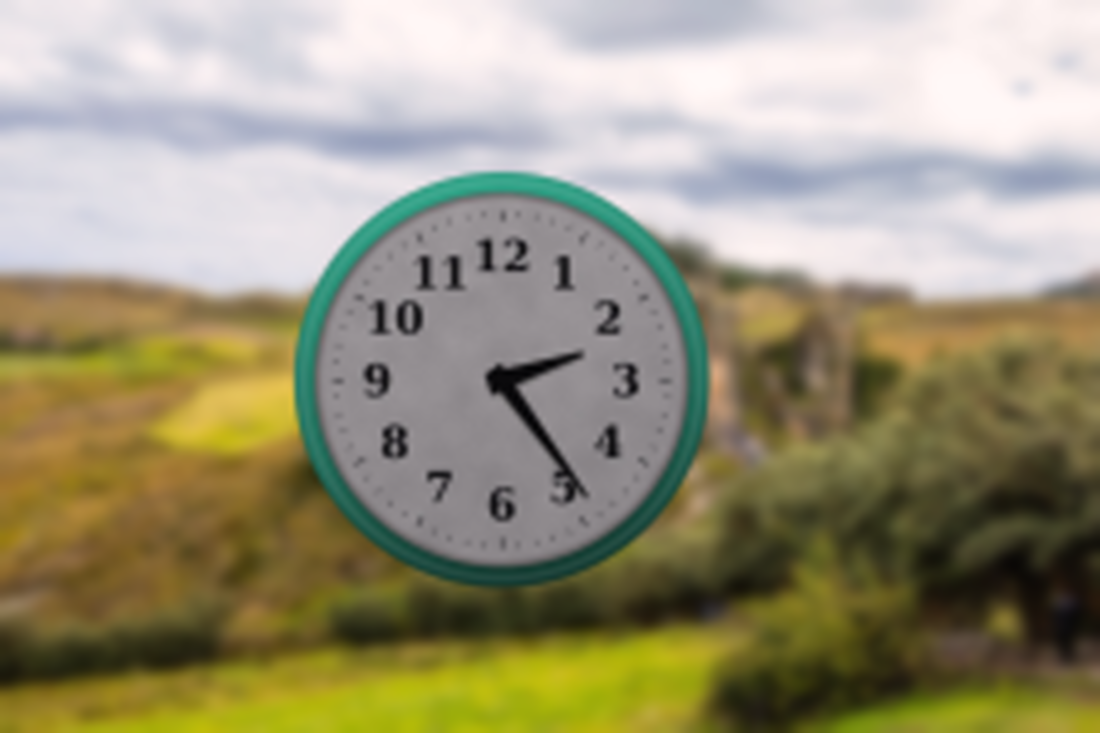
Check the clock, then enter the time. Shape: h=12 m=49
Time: h=2 m=24
